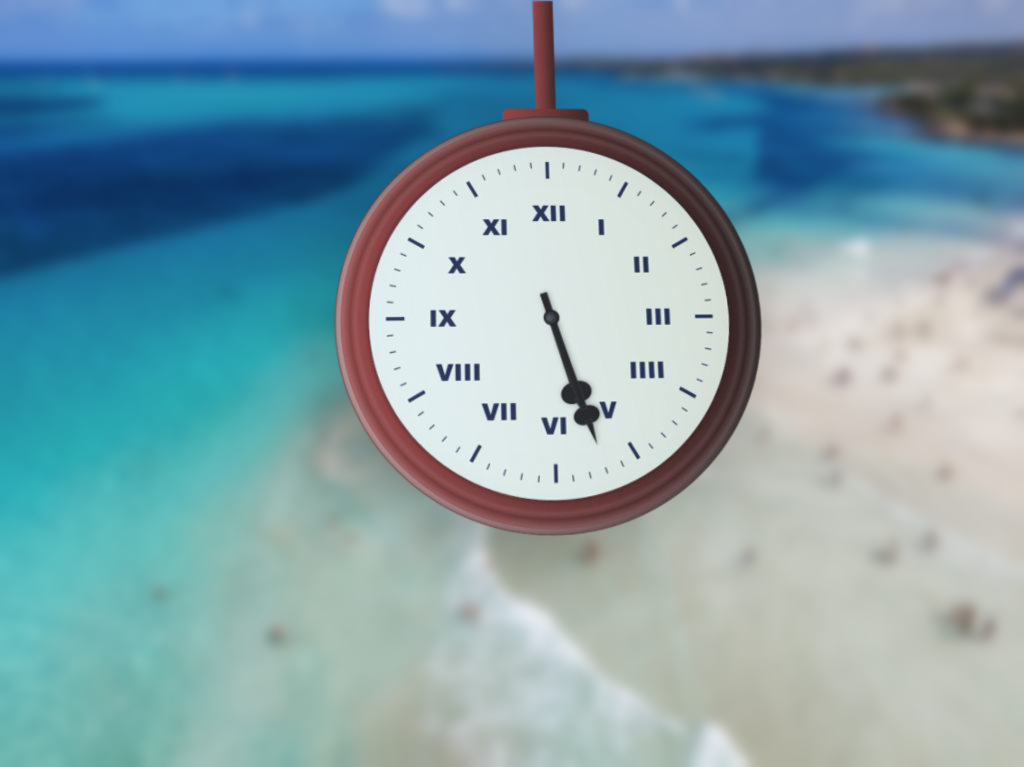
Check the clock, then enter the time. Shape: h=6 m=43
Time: h=5 m=27
